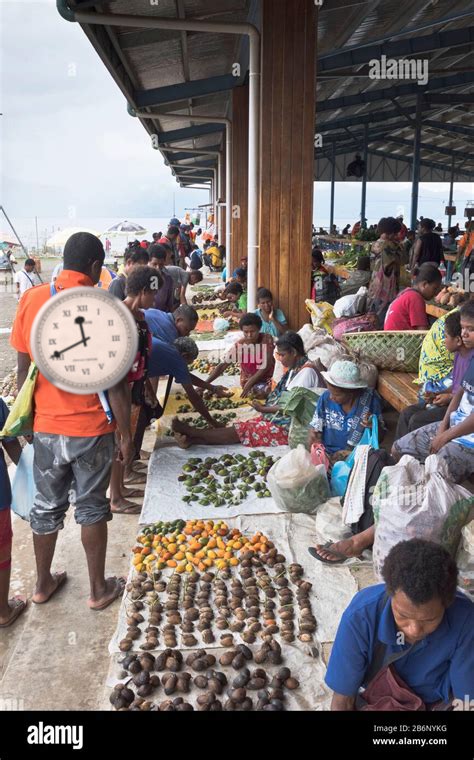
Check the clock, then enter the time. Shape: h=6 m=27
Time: h=11 m=41
